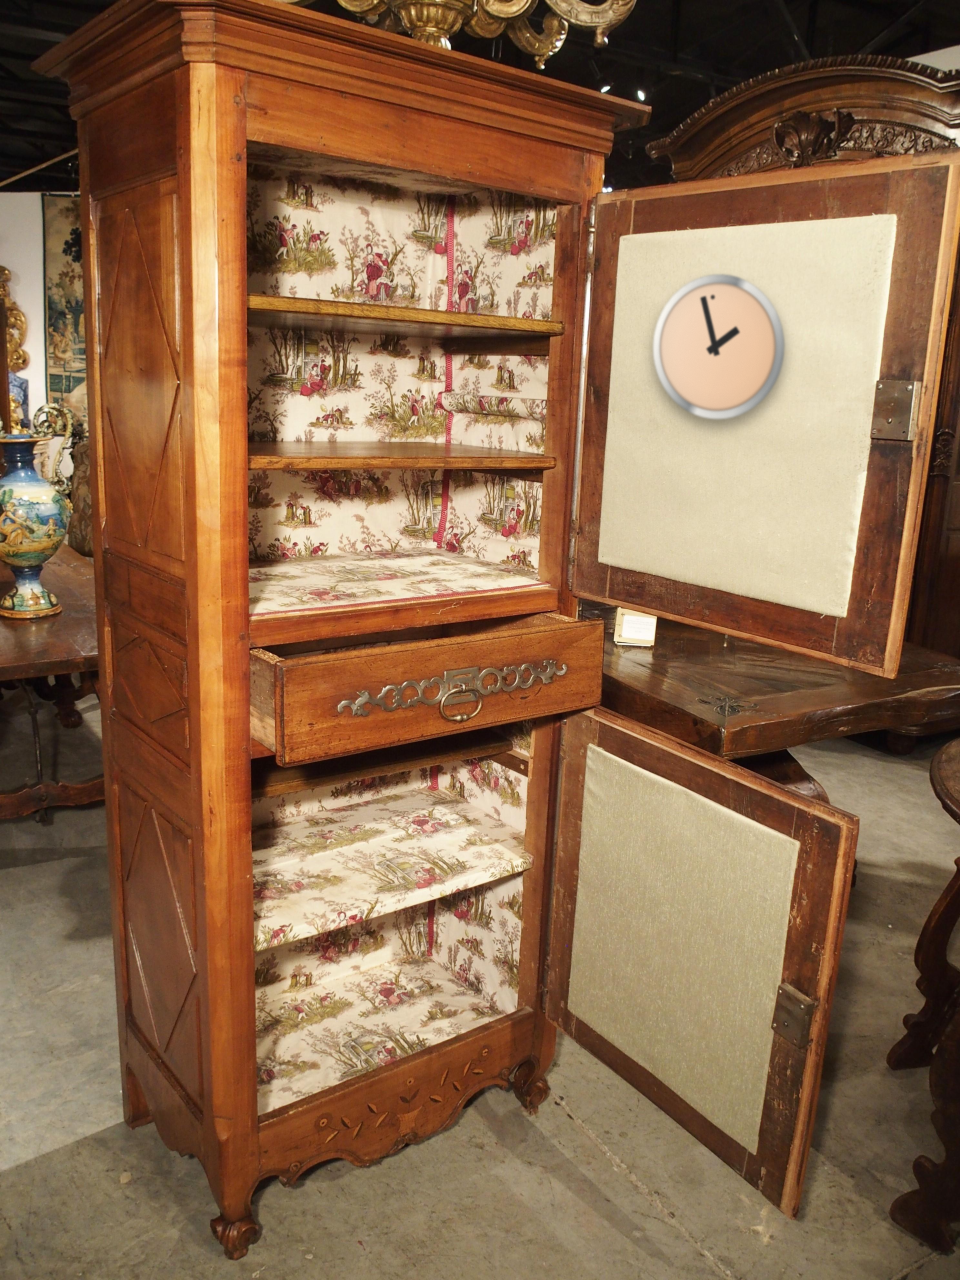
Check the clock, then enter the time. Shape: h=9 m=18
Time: h=1 m=58
